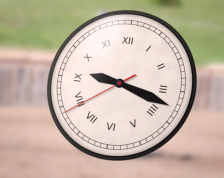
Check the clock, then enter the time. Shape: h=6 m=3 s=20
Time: h=9 m=17 s=39
